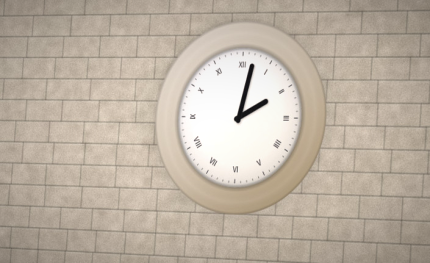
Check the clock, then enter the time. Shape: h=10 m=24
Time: h=2 m=2
